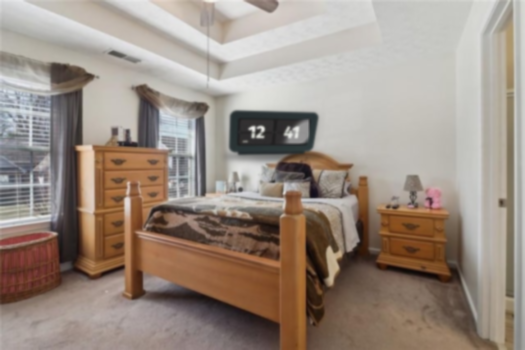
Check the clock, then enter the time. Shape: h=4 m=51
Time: h=12 m=41
